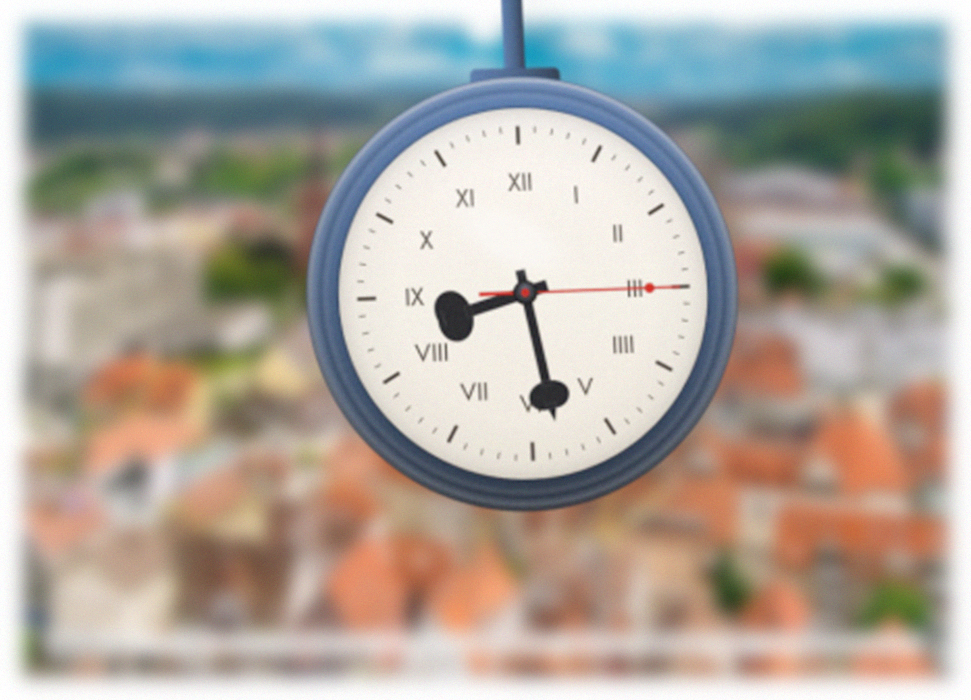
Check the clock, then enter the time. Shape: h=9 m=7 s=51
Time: h=8 m=28 s=15
